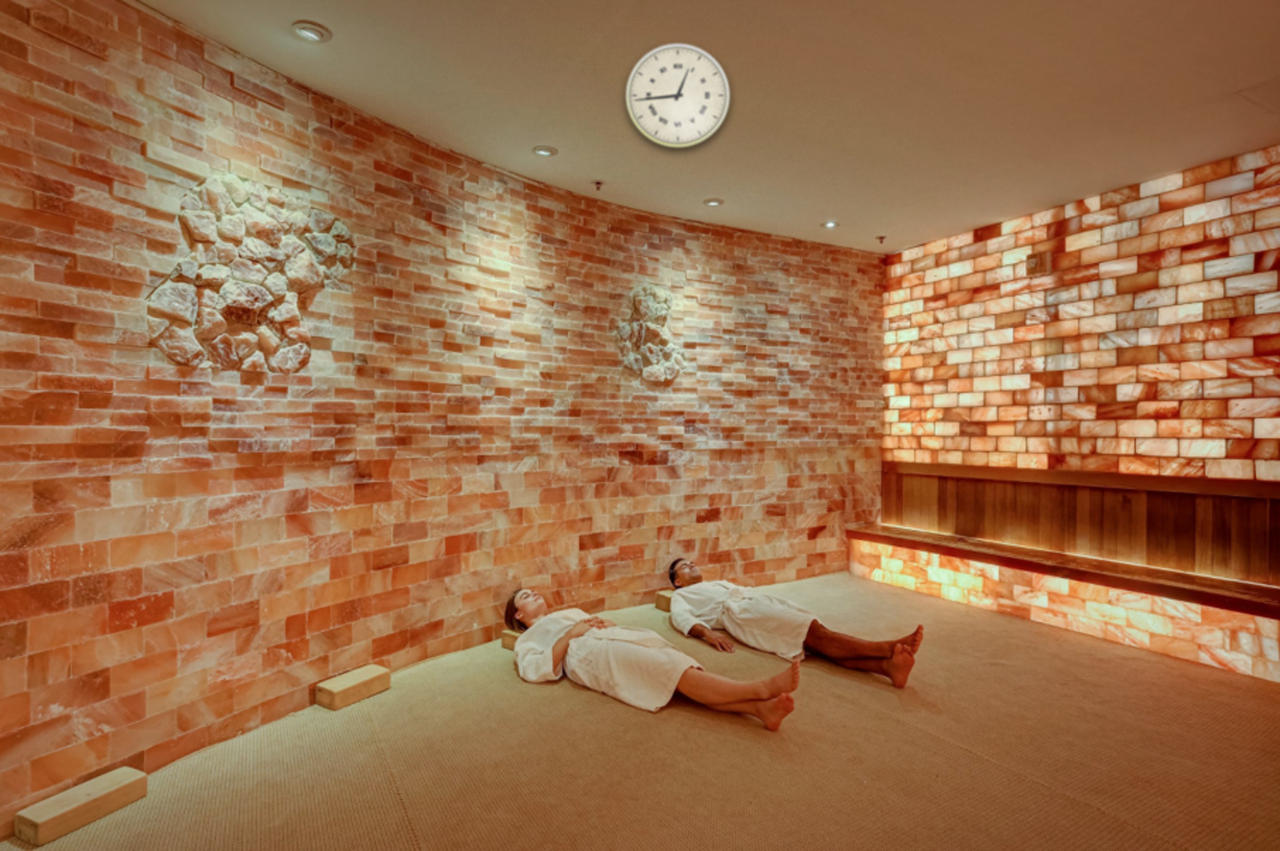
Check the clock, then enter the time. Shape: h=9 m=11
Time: h=12 m=44
